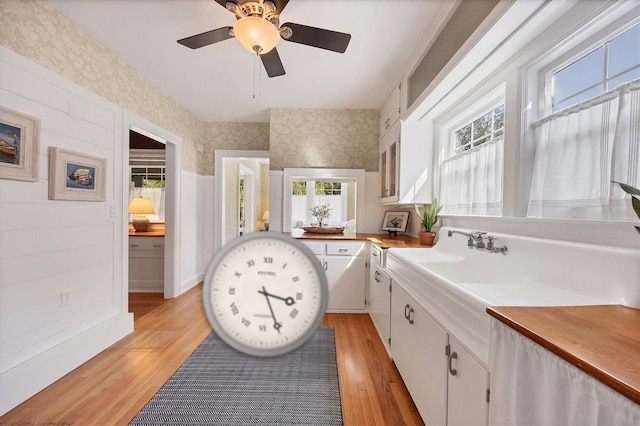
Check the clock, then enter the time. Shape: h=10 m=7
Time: h=3 m=26
